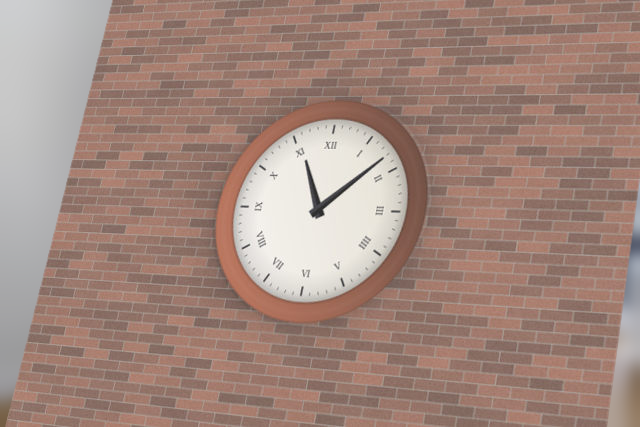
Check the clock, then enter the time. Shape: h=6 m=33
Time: h=11 m=8
